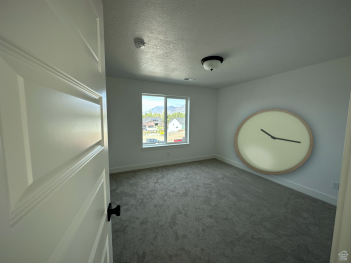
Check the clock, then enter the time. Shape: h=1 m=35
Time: h=10 m=17
